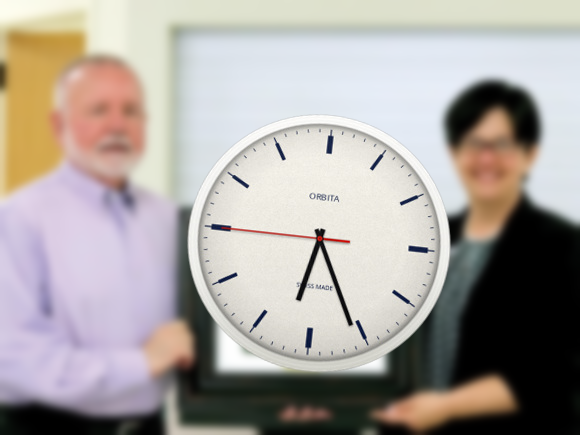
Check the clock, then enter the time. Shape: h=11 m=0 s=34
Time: h=6 m=25 s=45
